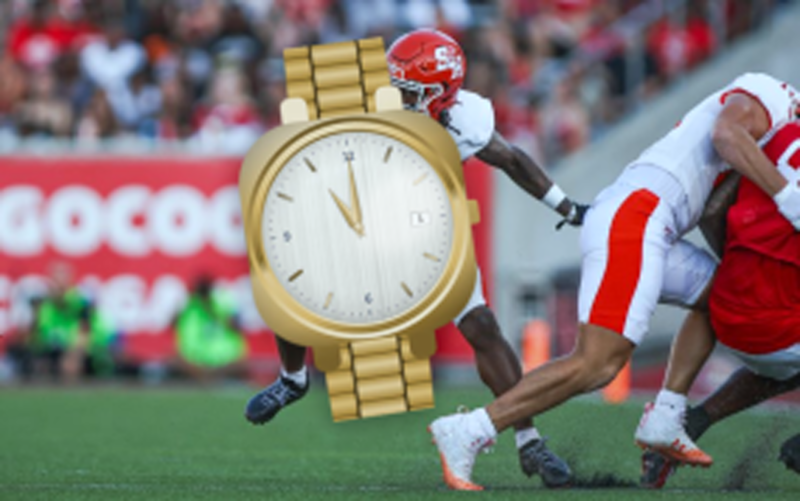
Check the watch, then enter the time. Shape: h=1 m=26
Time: h=11 m=0
